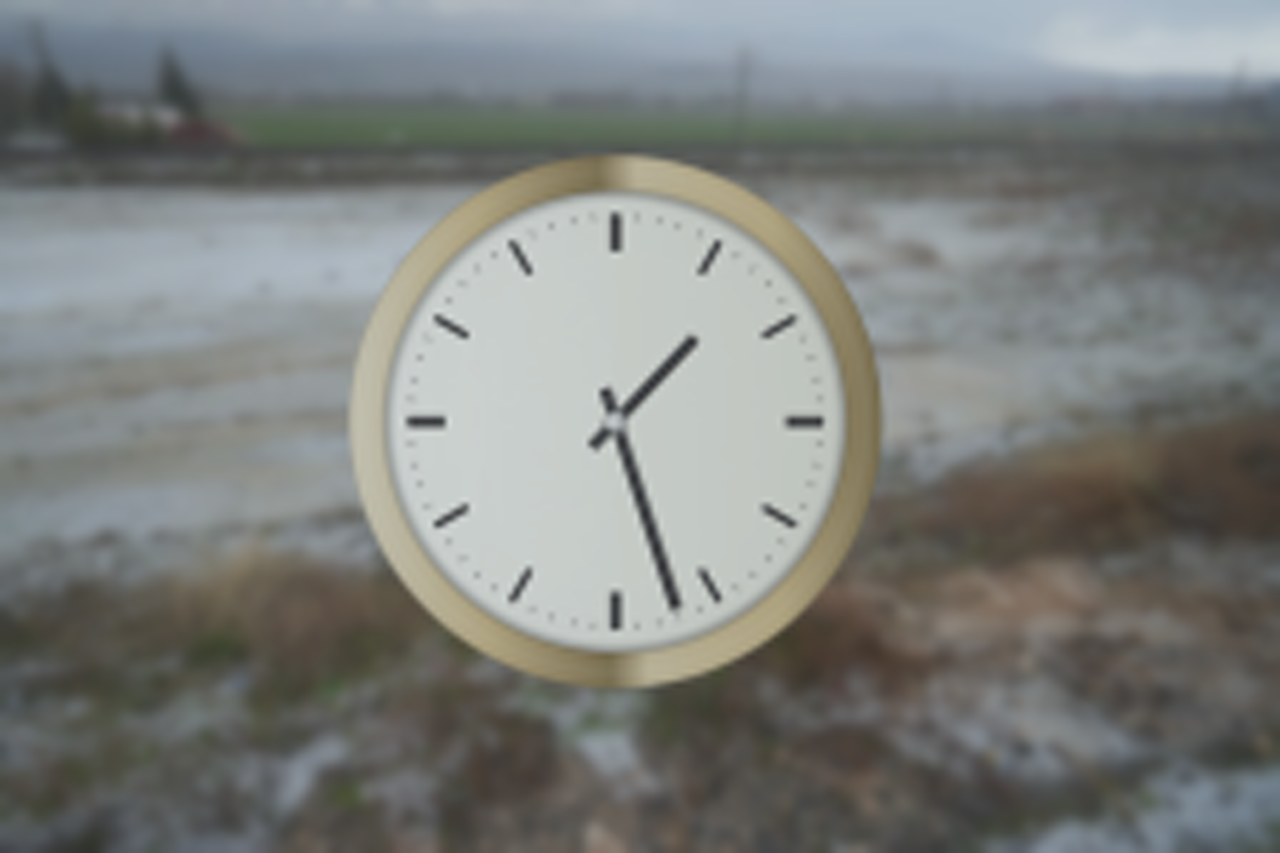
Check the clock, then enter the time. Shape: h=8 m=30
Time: h=1 m=27
